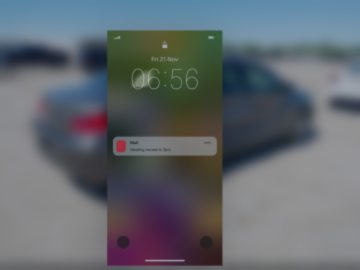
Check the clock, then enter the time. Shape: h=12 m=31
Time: h=6 m=56
